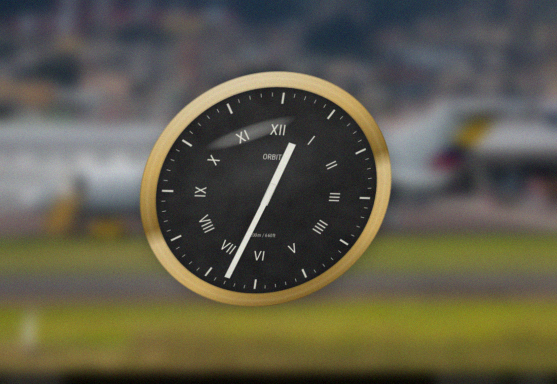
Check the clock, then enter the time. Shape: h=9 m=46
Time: h=12 m=33
